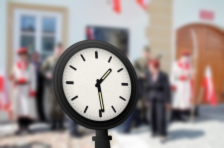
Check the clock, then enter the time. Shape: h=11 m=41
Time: h=1 m=29
